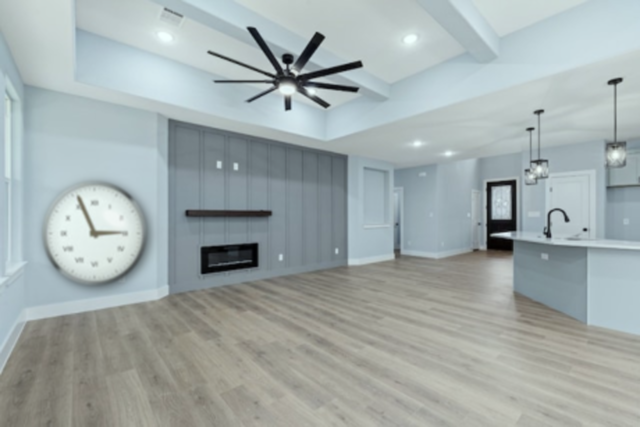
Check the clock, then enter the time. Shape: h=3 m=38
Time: h=2 m=56
